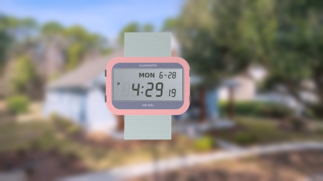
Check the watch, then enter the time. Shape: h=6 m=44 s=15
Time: h=4 m=29 s=19
